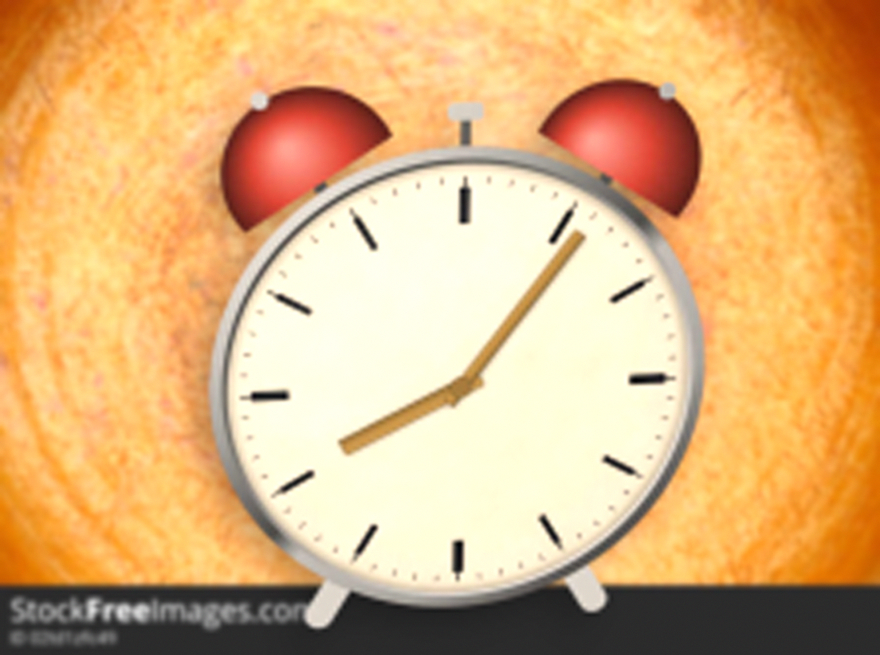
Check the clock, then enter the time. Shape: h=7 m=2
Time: h=8 m=6
